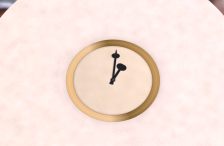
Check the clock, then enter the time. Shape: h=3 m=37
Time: h=1 m=1
